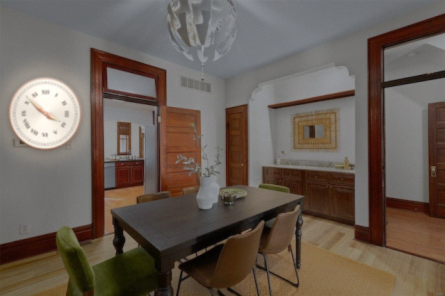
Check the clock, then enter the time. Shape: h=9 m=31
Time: h=3 m=52
